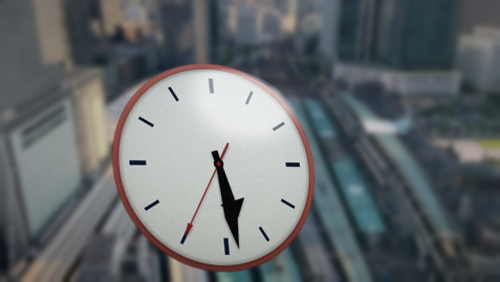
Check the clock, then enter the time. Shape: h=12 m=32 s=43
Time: h=5 m=28 s=35
